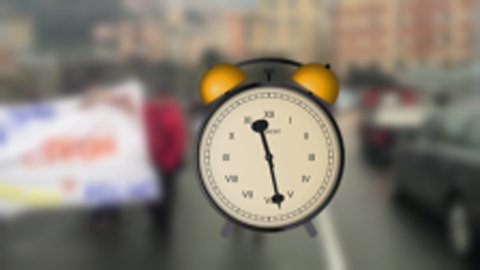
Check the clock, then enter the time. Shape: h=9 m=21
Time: h=11 m=28
